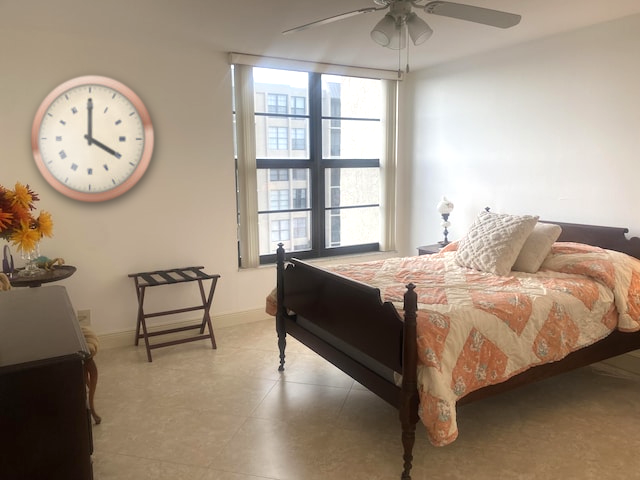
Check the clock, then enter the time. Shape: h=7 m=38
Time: h=4 m=0
